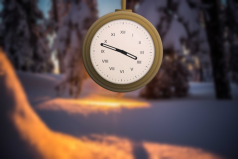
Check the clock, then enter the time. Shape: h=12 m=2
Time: h=3 m=48
